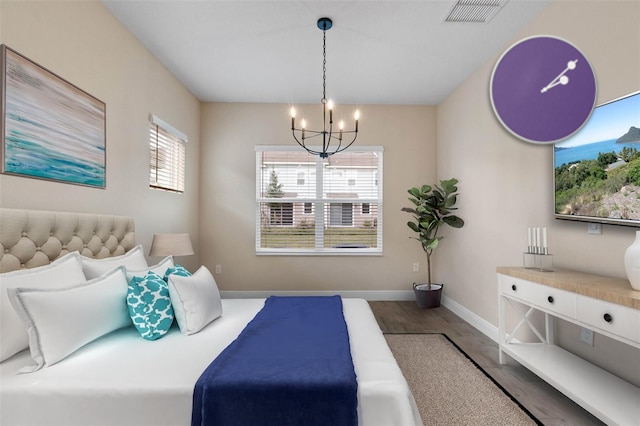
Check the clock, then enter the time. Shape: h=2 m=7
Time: h=2 m=8
